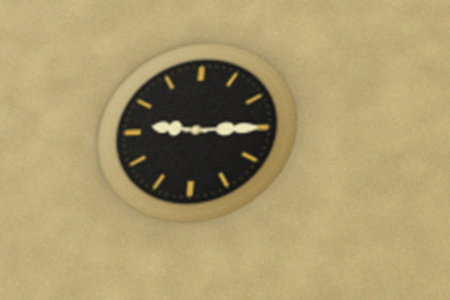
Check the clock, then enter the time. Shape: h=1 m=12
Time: h=9 m=15
